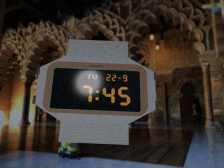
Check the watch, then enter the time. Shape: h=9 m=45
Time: h=7 m=45
